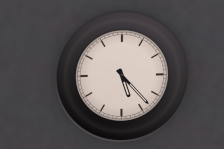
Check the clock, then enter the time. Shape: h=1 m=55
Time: h=5 m=23
